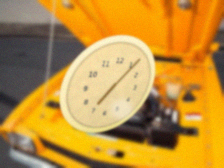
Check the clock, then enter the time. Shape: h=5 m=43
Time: h=7 m=6
